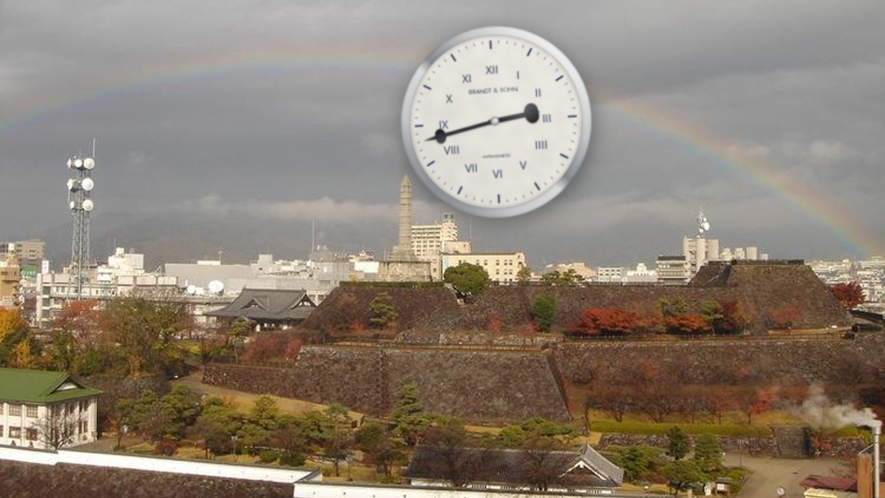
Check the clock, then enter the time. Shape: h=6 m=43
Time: h=2 m=43
